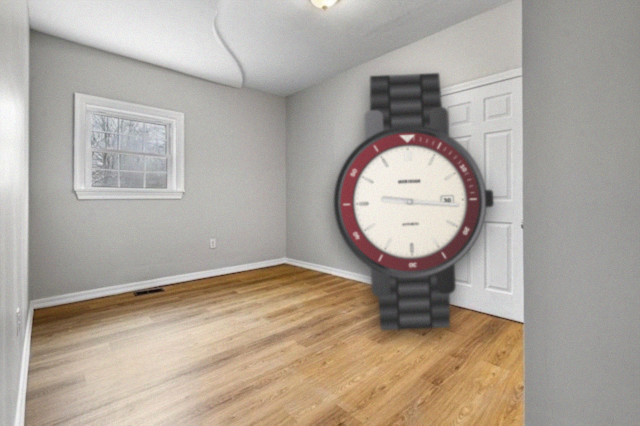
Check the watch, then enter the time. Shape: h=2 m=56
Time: h=9 m=16
